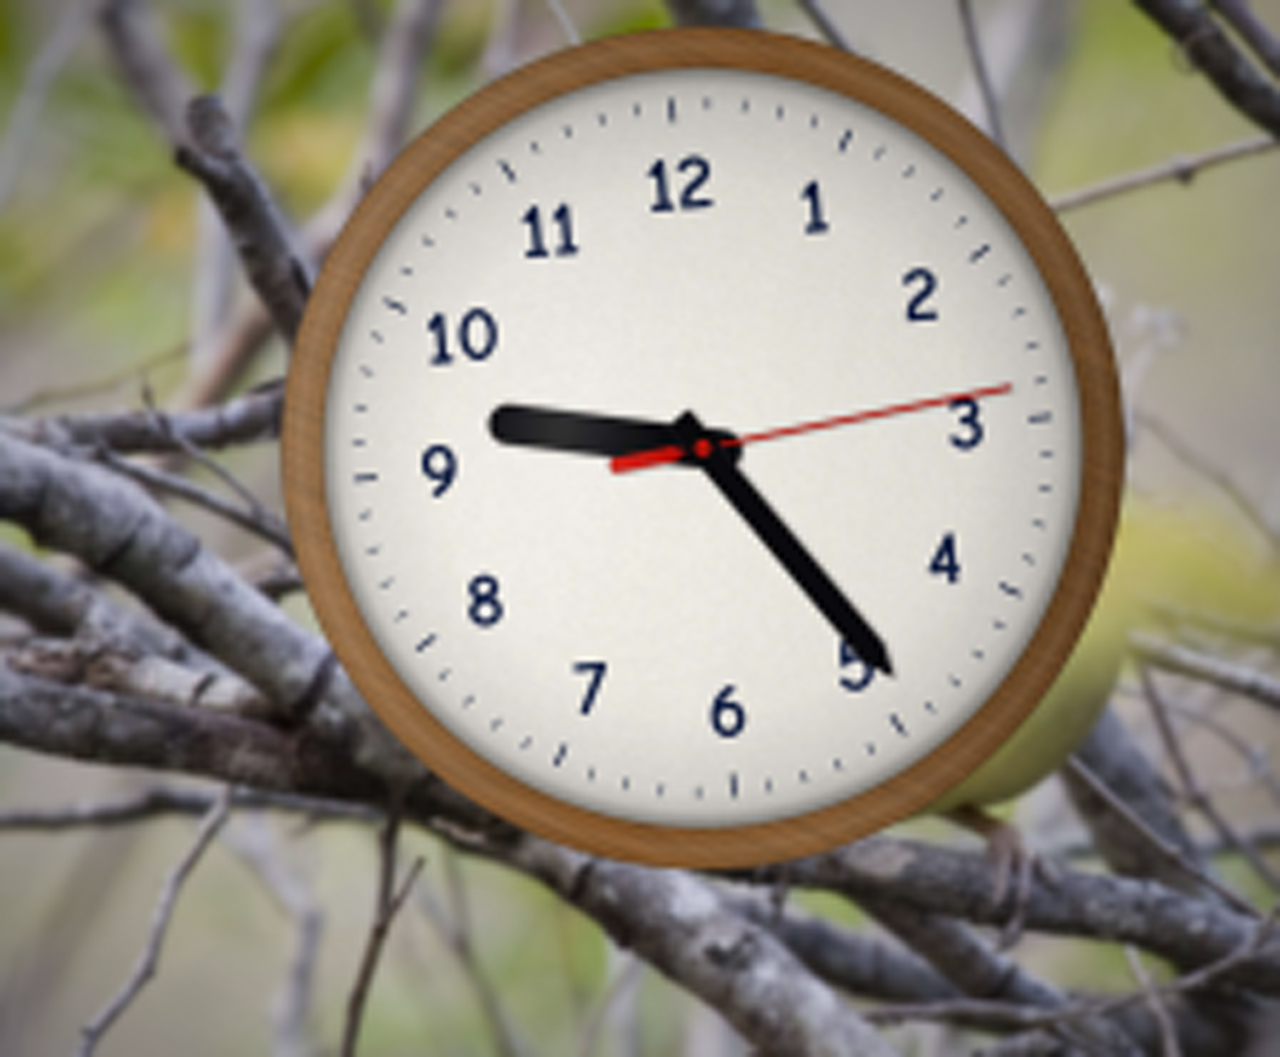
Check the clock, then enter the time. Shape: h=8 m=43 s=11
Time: h=9 m=24 s=14
